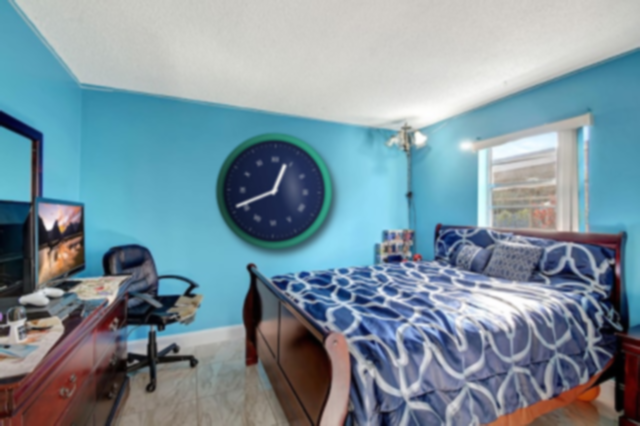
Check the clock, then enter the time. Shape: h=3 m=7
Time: h=12 m=41
